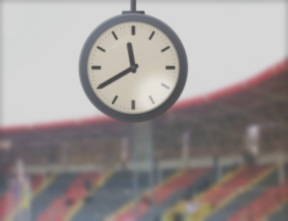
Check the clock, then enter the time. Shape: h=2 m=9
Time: h=11 m=40
